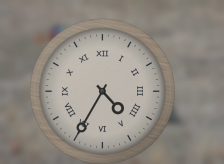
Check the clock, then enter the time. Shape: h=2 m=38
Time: h=4 m=35
